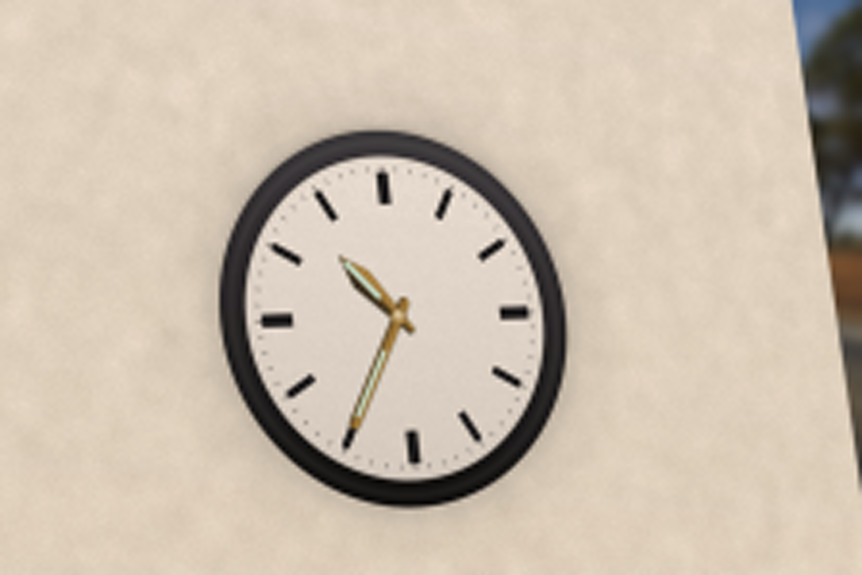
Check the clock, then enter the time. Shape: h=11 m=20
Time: h=10 m=35
